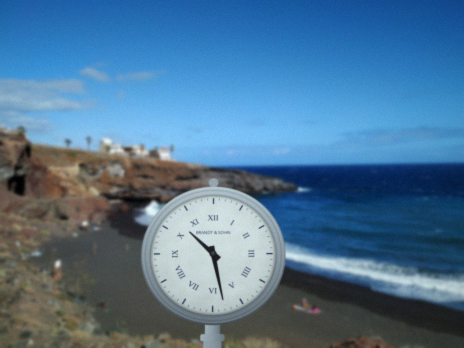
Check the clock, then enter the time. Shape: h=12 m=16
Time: h=10 m=28
